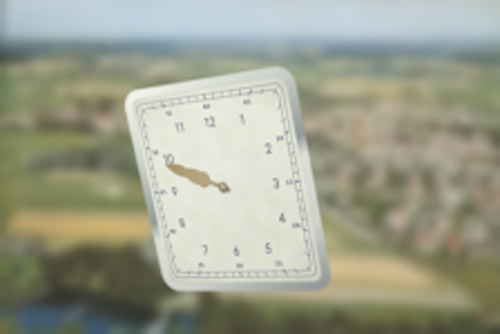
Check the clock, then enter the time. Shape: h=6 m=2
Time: h=9 m=49
